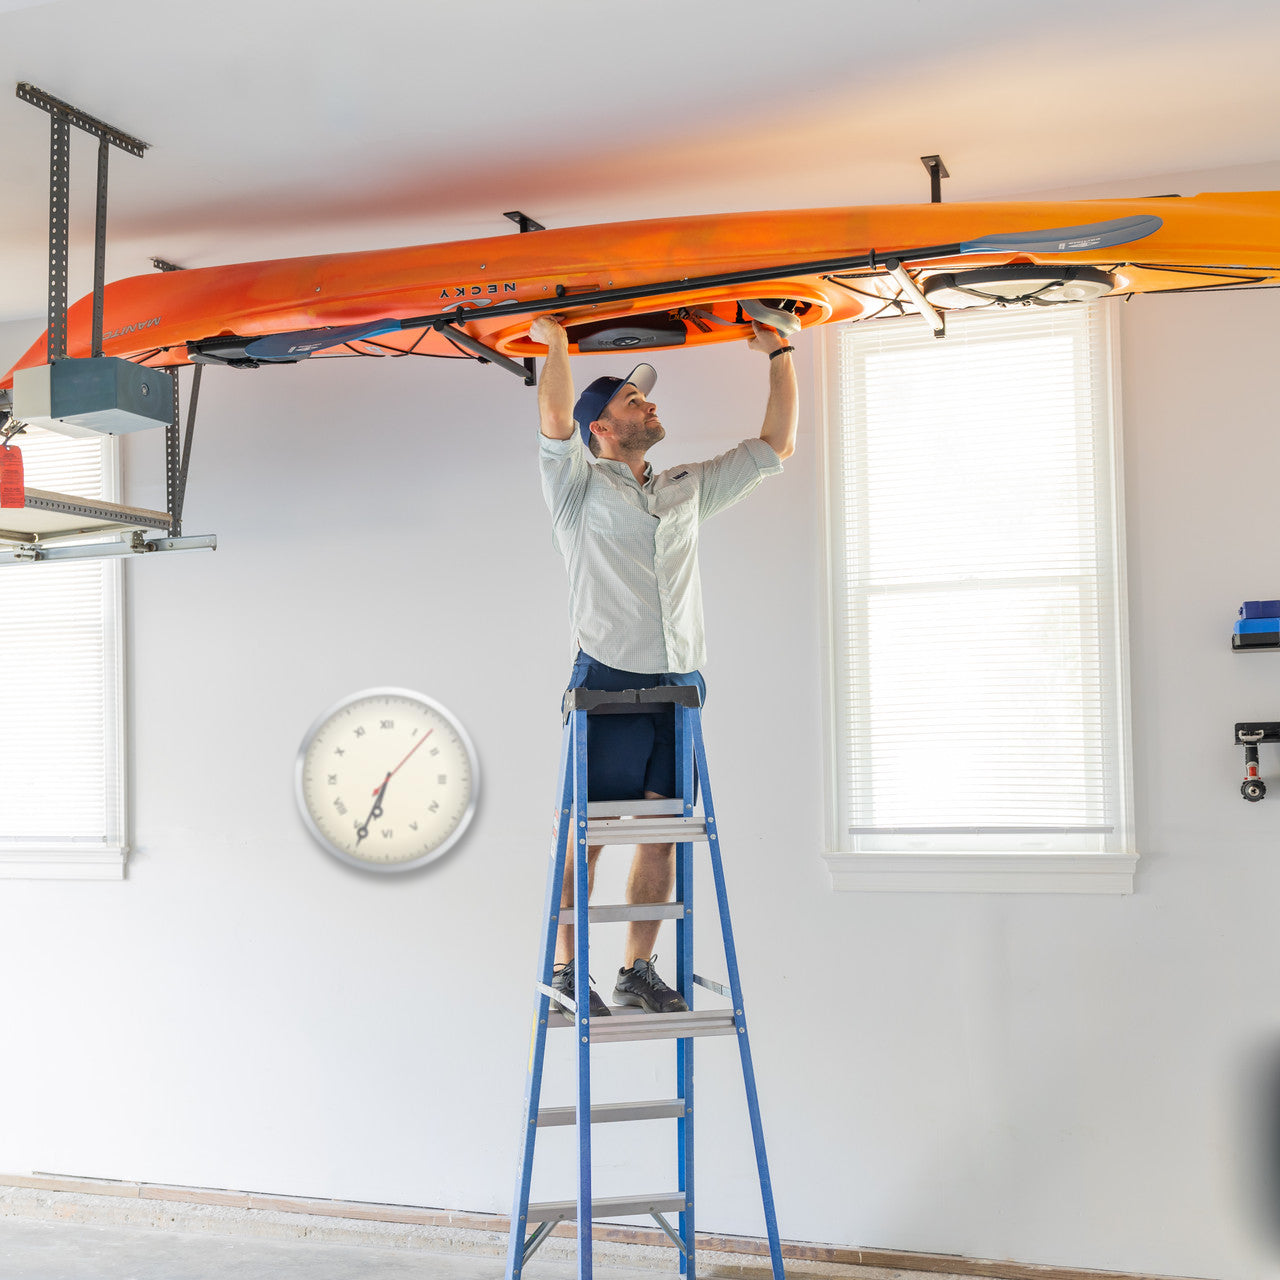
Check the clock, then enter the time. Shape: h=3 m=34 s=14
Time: h=6 m=34 s=7
